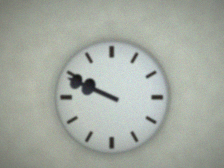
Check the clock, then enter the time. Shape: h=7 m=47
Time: h=9 m=49
